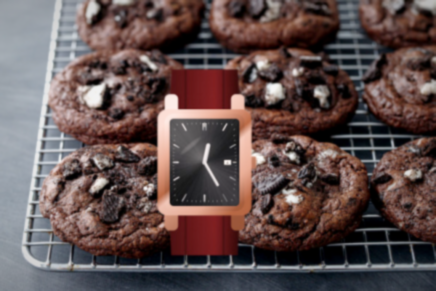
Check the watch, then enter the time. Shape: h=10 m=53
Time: h=12 m=25
